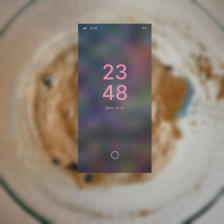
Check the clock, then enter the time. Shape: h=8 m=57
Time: h=23 m=48
